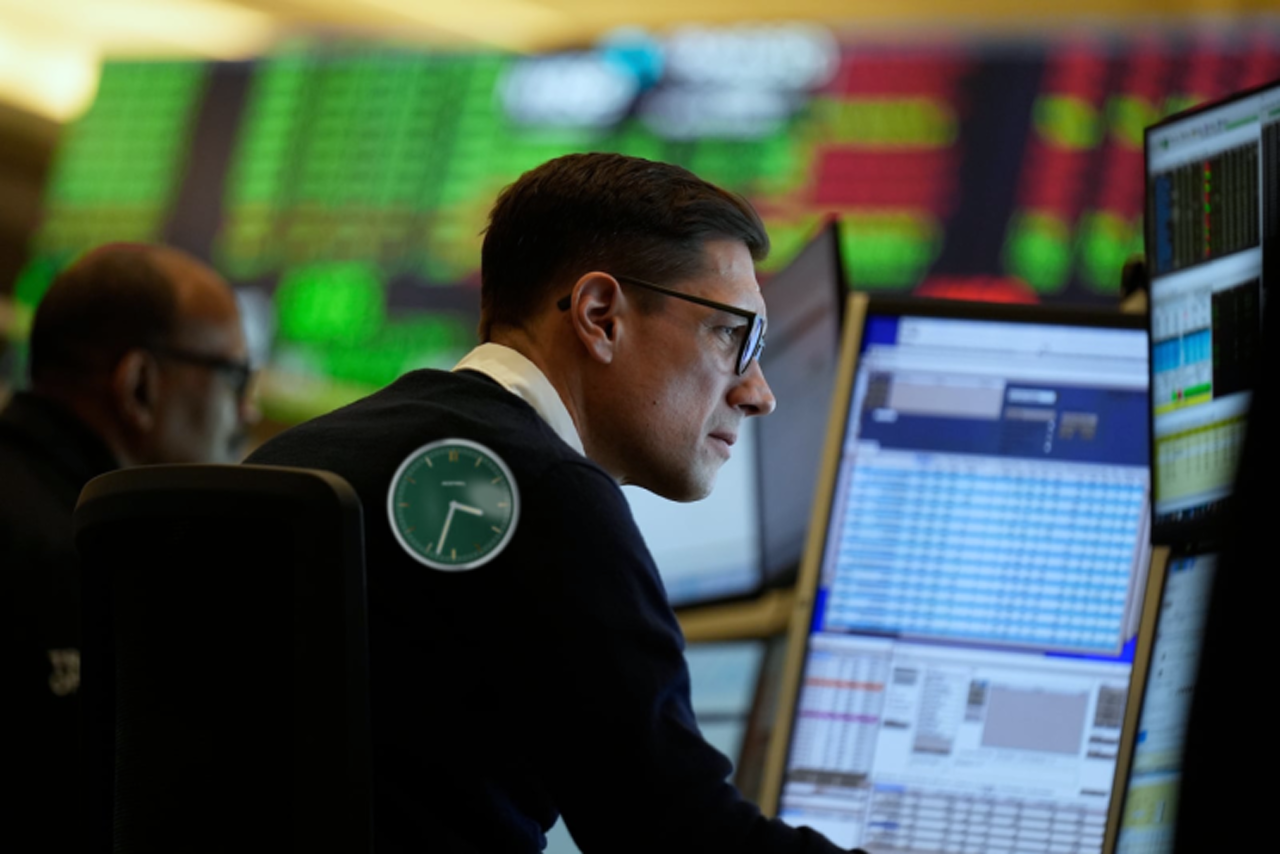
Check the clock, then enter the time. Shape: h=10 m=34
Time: h=3 m=33
